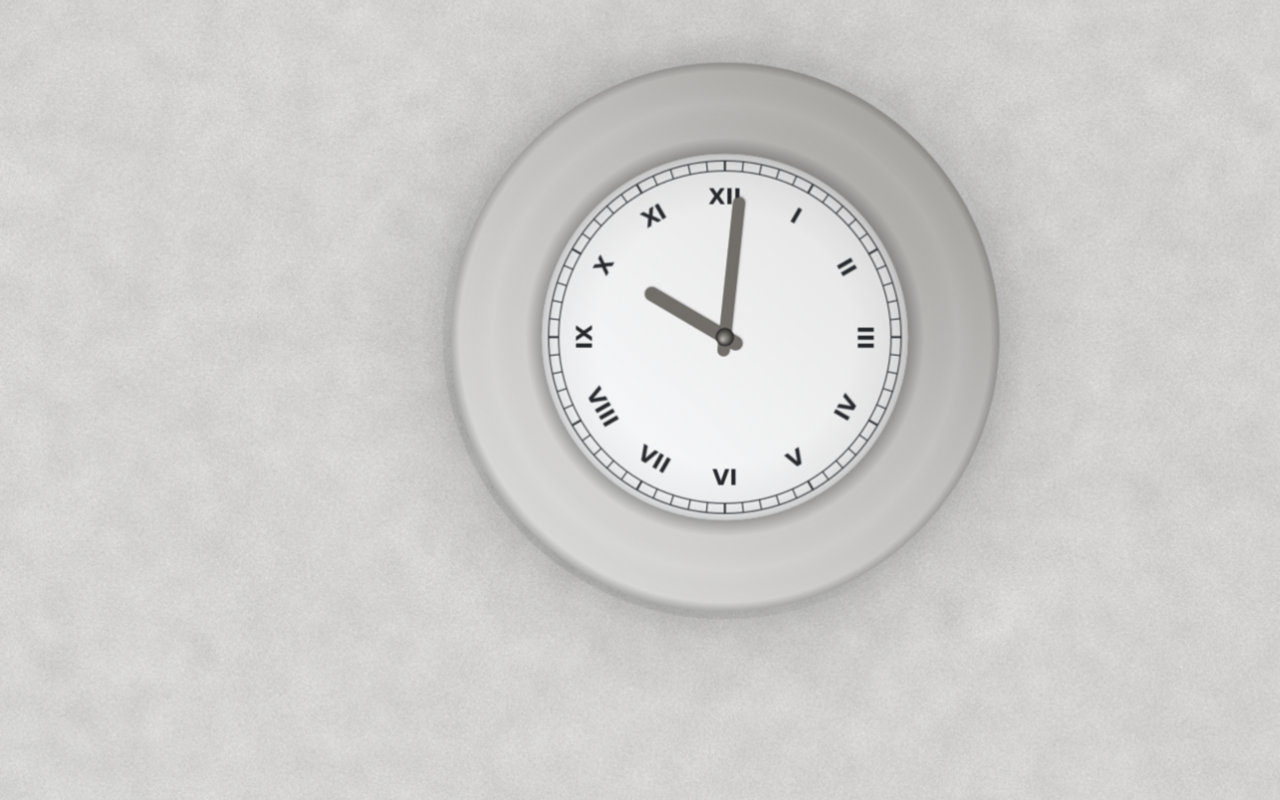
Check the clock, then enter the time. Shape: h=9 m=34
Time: h=10 m=1
